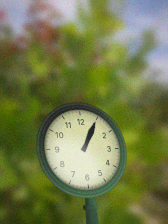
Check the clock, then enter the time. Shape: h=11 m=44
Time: h=1 m=5
